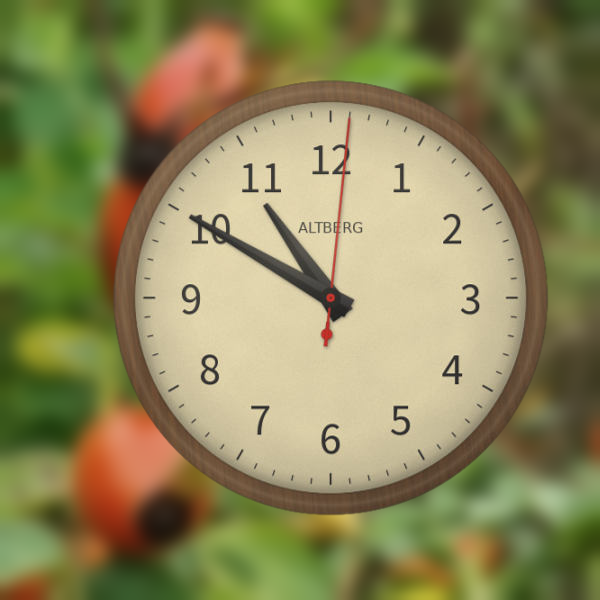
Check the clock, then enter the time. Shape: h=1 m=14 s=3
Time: h=10 m=50 s=1
